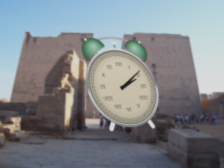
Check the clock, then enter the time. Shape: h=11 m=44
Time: h=2 m=9
